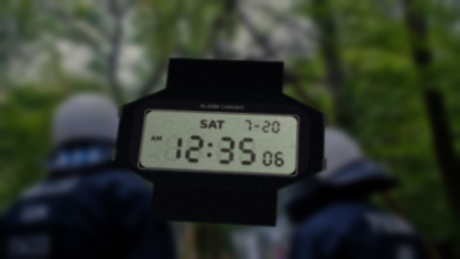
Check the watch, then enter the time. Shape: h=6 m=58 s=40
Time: h=12 m=35 s=6
